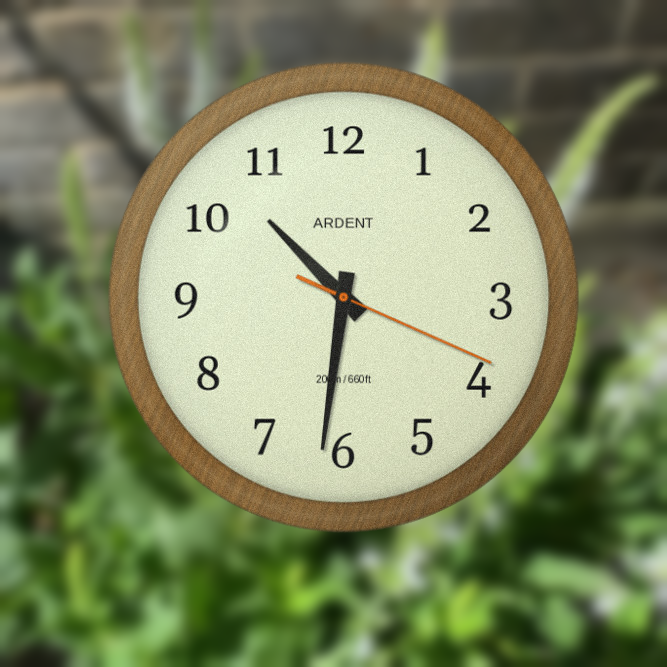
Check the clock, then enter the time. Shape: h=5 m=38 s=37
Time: h=10 m=31 s=19
